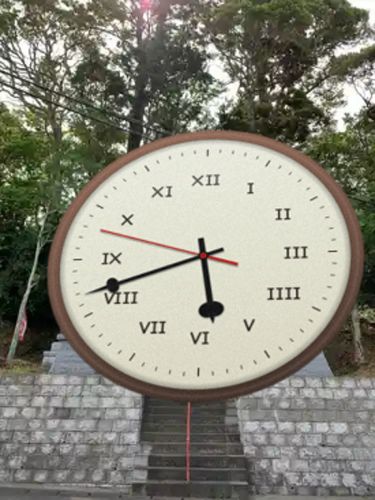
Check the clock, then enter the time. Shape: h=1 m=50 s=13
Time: h=5 m=41 s=48
